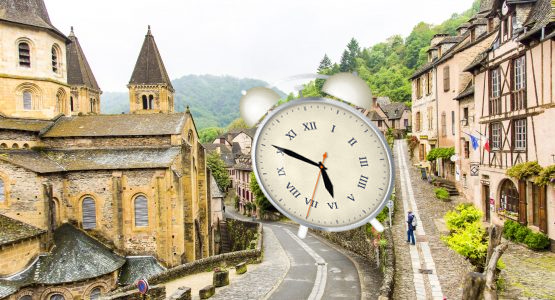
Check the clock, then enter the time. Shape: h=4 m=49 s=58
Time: h=5 m=50 s=35
